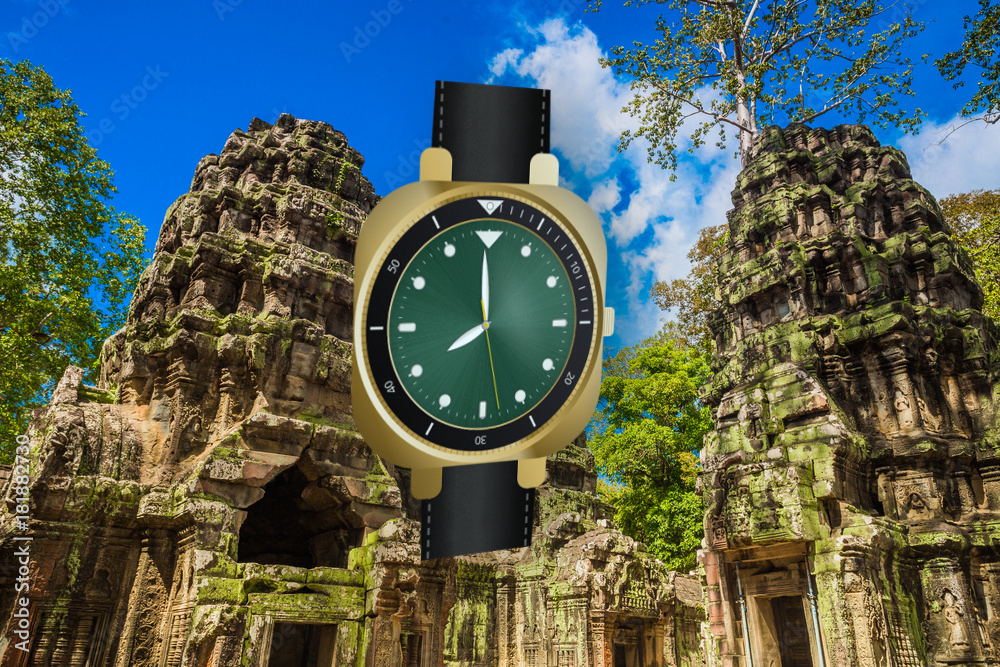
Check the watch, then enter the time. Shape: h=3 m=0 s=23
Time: h=7 m=59 s=28
